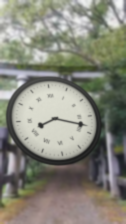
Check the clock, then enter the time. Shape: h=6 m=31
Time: h=8 m=18
